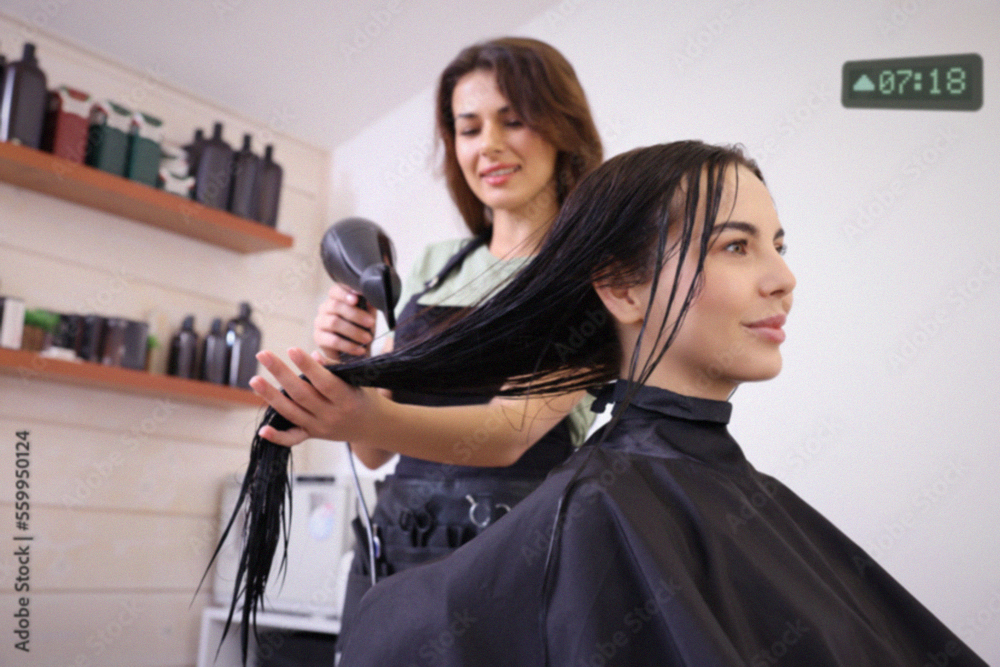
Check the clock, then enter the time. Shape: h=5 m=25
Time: h=7 m=18
